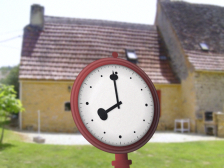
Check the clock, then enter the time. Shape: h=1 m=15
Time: h=7 m=59
